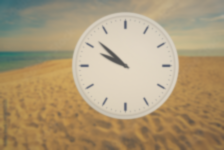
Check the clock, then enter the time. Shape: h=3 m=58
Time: h=9 m=52
